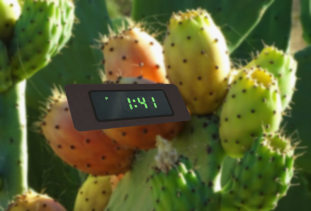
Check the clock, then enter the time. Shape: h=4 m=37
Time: h=1 m=41
